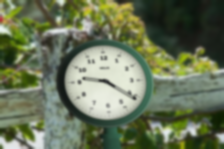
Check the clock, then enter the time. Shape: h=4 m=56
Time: h=9 m=21
